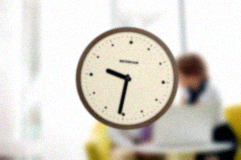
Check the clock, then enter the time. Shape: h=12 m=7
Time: h=9 m=31
